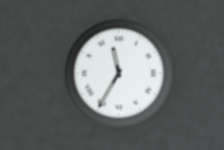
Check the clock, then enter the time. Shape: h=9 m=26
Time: h=11 m=35
